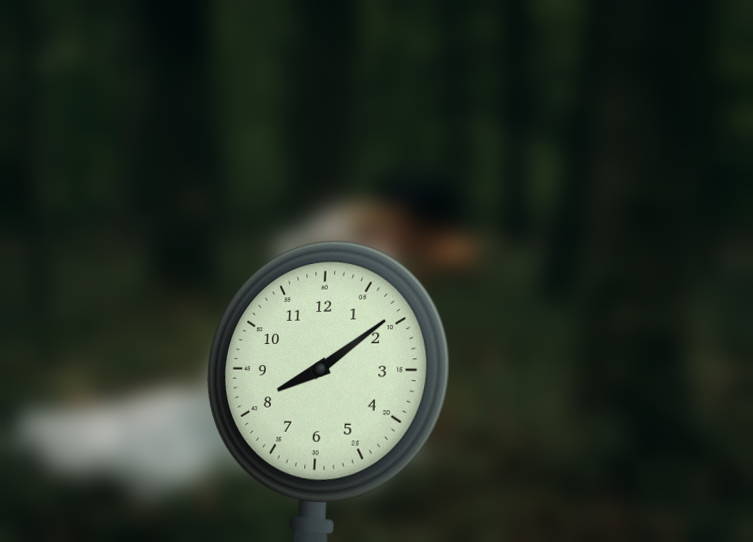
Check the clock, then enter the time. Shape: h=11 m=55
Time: h=8 m=9
